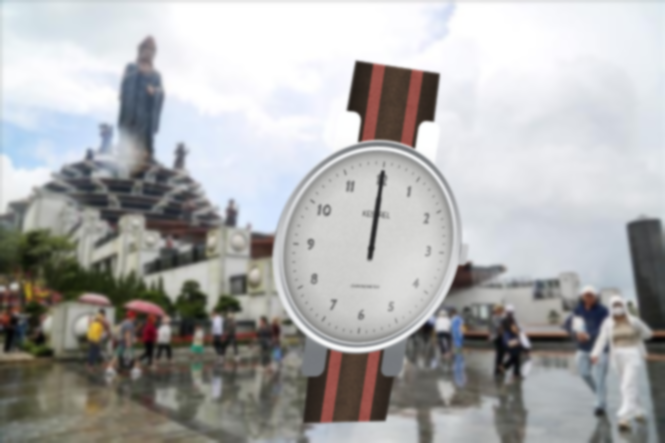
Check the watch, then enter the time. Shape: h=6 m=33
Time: h=12 m=0
